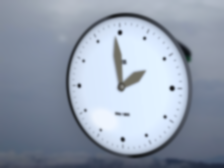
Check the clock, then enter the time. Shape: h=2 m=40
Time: h=1 m=59
